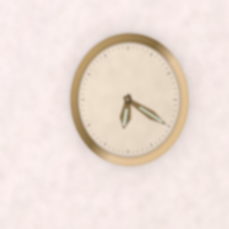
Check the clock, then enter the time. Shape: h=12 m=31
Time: h=6 m=20
